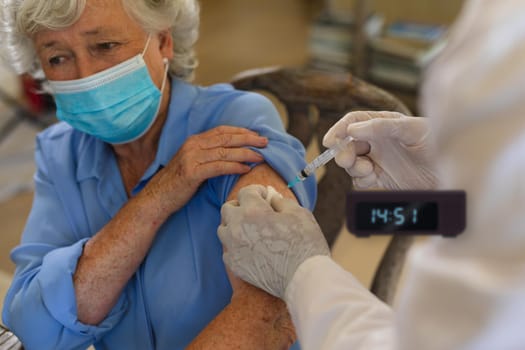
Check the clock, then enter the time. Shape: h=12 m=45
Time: h=14 m=51
